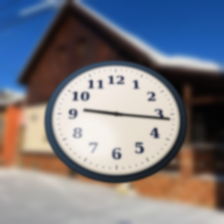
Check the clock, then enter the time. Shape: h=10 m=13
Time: h=9 m=16
